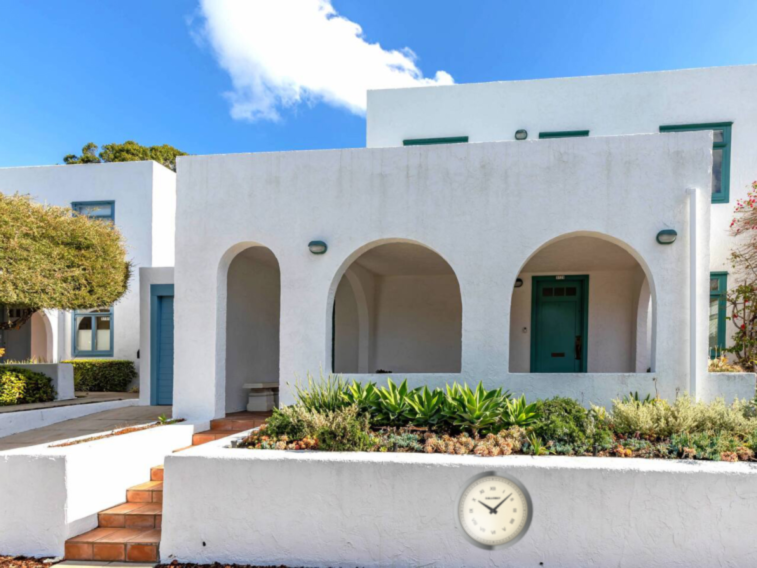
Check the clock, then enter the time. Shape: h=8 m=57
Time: h=10 m=8
